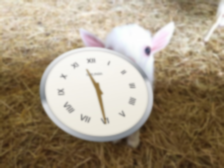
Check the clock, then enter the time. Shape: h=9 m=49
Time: h=11 m=30
